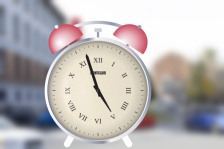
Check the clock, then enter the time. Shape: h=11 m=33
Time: h=4 m=57
